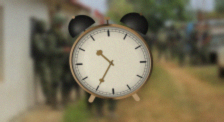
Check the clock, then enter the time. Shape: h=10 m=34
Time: h=10 m=35
